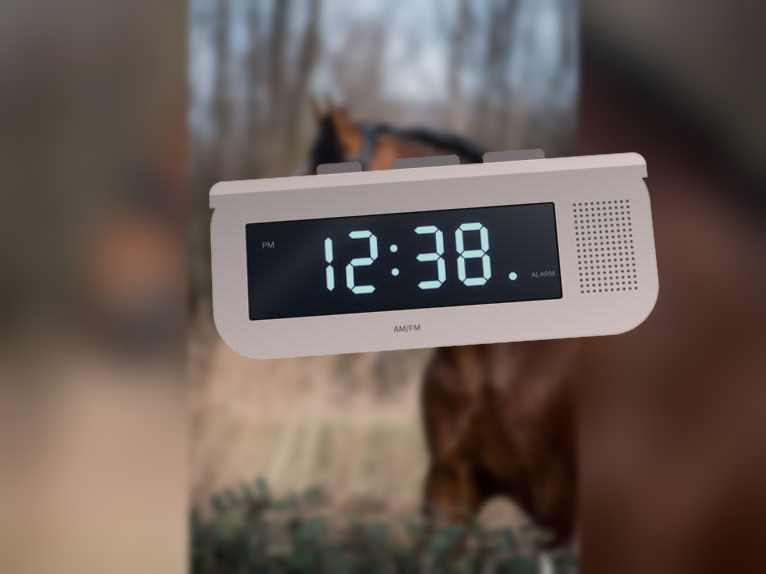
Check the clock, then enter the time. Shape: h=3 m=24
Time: h=12 m=38
